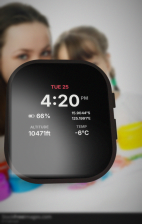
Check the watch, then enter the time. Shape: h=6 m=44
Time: h=4 m=20
